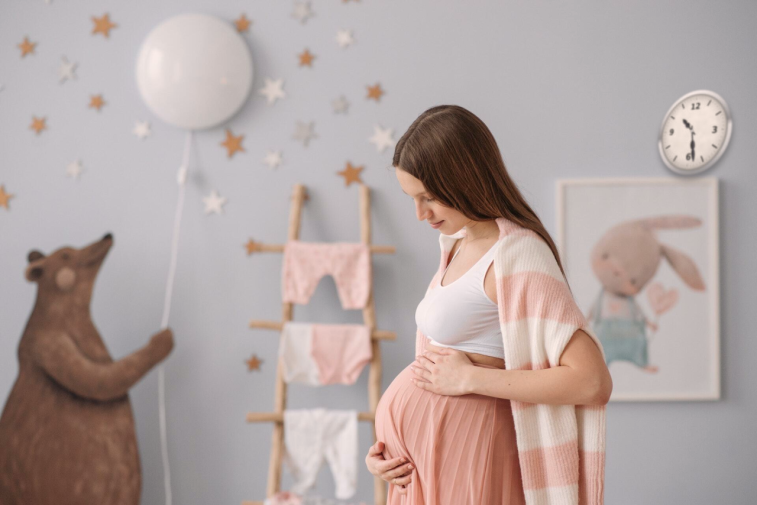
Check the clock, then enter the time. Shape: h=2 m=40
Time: h=10 m=28
